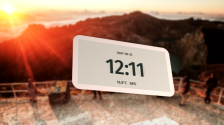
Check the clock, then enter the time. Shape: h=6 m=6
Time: h=12 m=11
